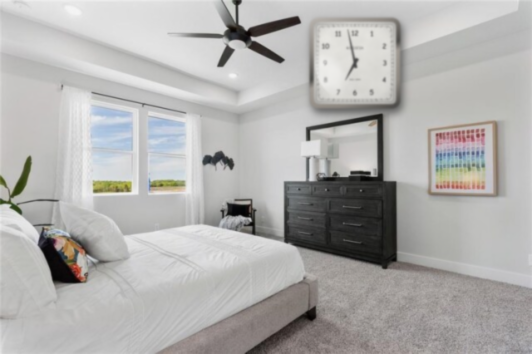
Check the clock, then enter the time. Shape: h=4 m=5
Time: h=6 m=58
